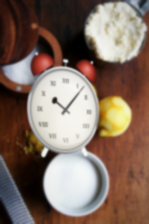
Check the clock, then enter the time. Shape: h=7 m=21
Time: h=10 m=7
